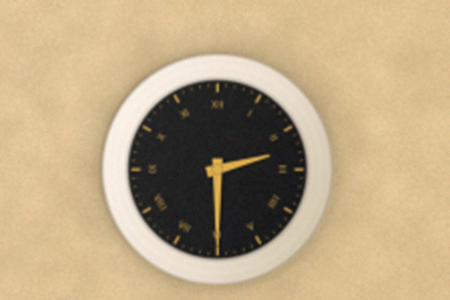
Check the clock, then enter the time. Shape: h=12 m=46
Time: h=2 m=30
